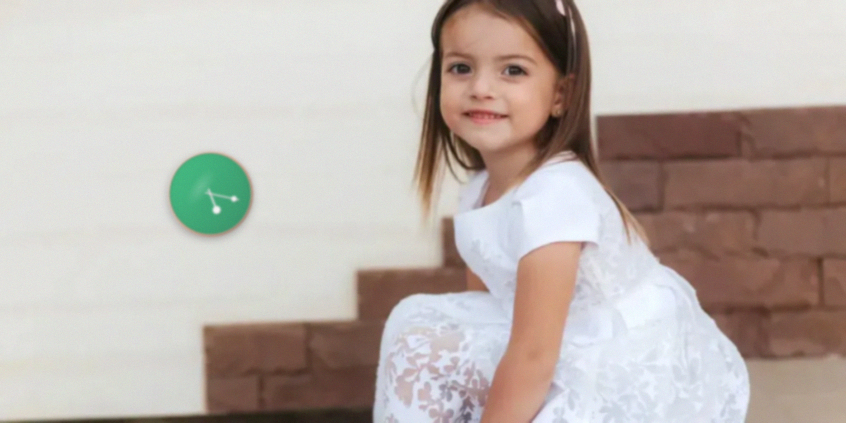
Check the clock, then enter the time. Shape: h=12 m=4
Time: h=5 m=17
